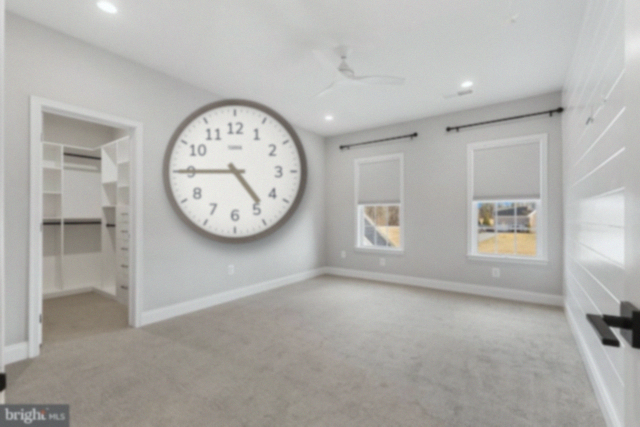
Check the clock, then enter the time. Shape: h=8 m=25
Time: h=4 m=45
